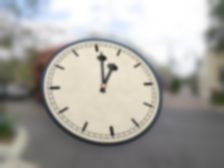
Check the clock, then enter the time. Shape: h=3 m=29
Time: h=1 m=1
